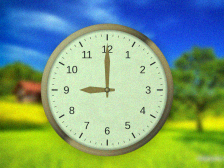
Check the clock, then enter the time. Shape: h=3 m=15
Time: h=9 m=0
